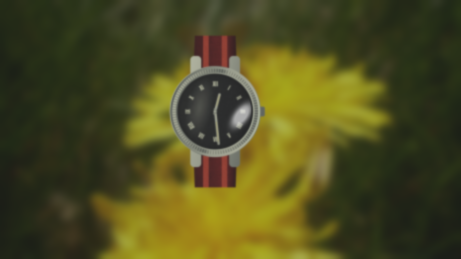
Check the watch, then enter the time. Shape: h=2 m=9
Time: h=12 m=29
